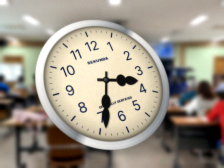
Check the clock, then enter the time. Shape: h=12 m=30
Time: h=3 m=34
